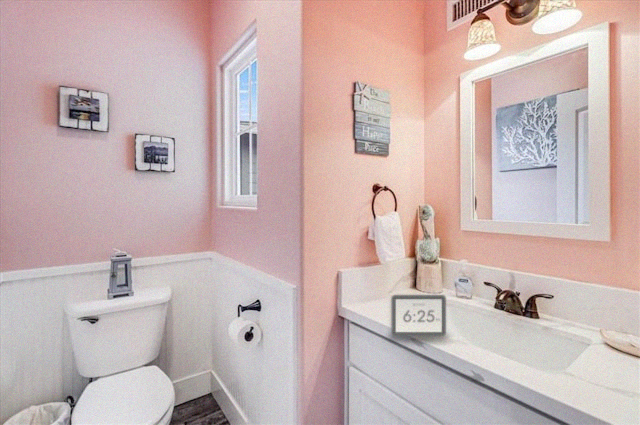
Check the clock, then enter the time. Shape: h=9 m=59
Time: h=6 m=25
